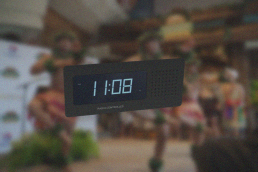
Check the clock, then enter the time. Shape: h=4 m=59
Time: h=11 m=8
